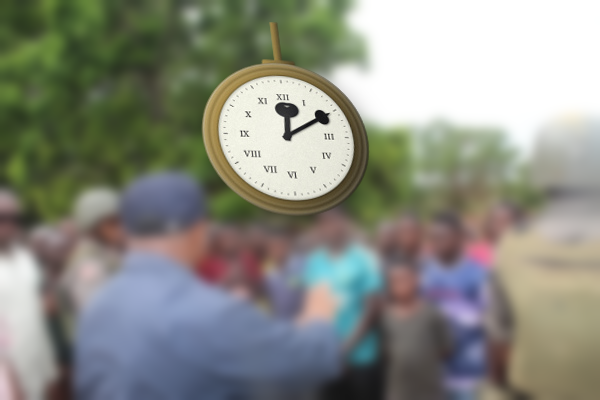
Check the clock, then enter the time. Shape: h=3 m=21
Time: h=12 m=10
